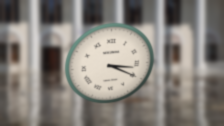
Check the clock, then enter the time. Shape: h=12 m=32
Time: h=3 m=20
